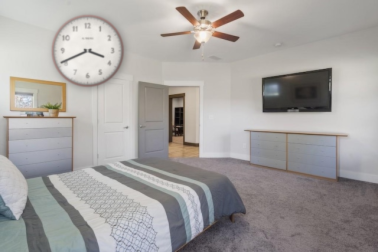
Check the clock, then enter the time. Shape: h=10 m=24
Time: h=3 m=41
